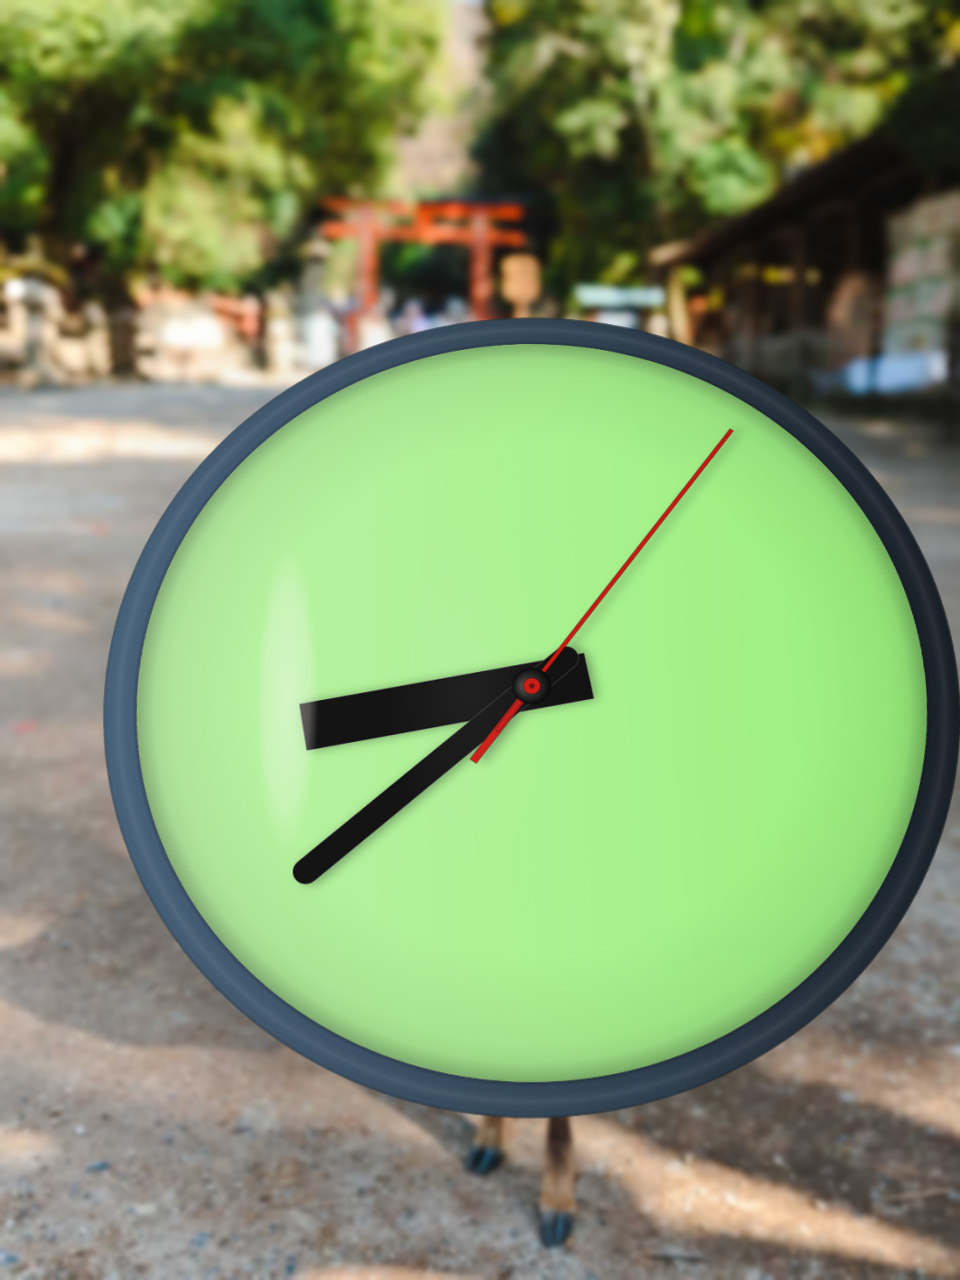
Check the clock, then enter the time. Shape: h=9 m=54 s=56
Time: h=8 m=38 s=6
